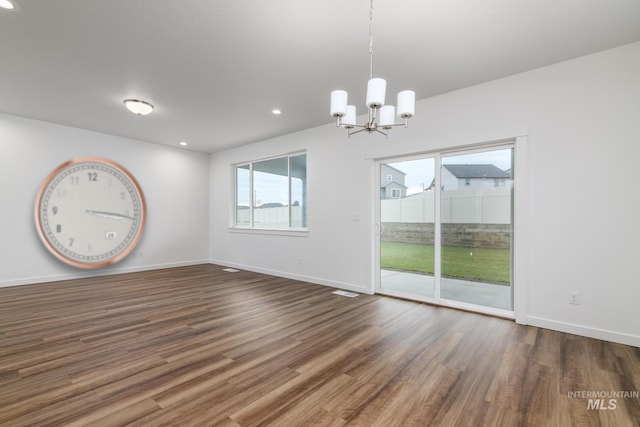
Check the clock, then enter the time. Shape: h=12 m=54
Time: h=3 m=16
